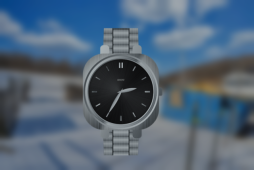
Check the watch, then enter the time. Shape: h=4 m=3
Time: h=2 m=35
